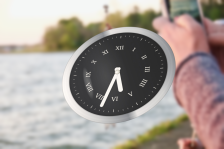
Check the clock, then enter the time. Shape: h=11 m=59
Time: h=5 m=33
